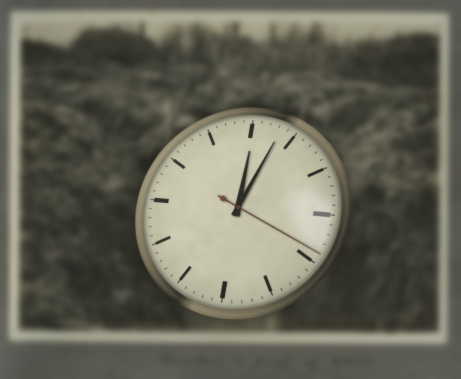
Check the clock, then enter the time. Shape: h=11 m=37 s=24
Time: h=12 m=3 s=19
